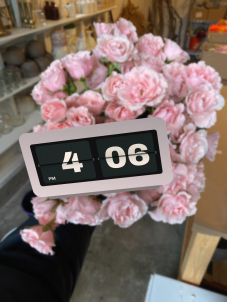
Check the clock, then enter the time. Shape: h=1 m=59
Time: h=4 m=6
